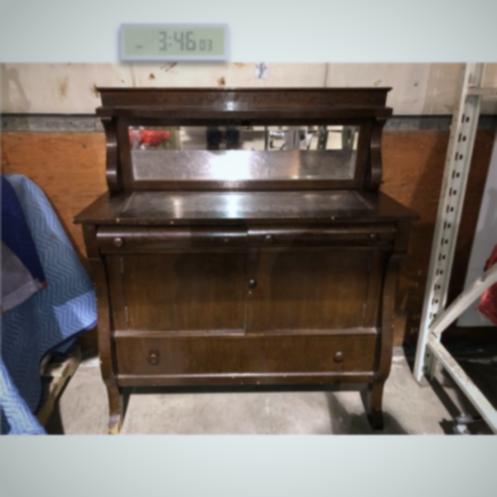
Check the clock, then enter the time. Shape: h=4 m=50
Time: h=3 m=46
